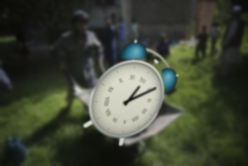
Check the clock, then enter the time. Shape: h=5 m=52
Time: h=12 m=6
